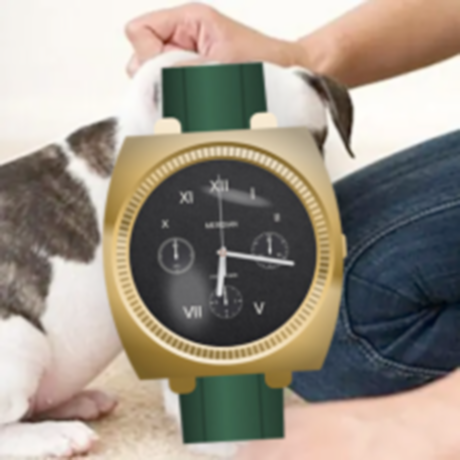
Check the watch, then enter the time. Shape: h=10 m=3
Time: h=6 m=17
